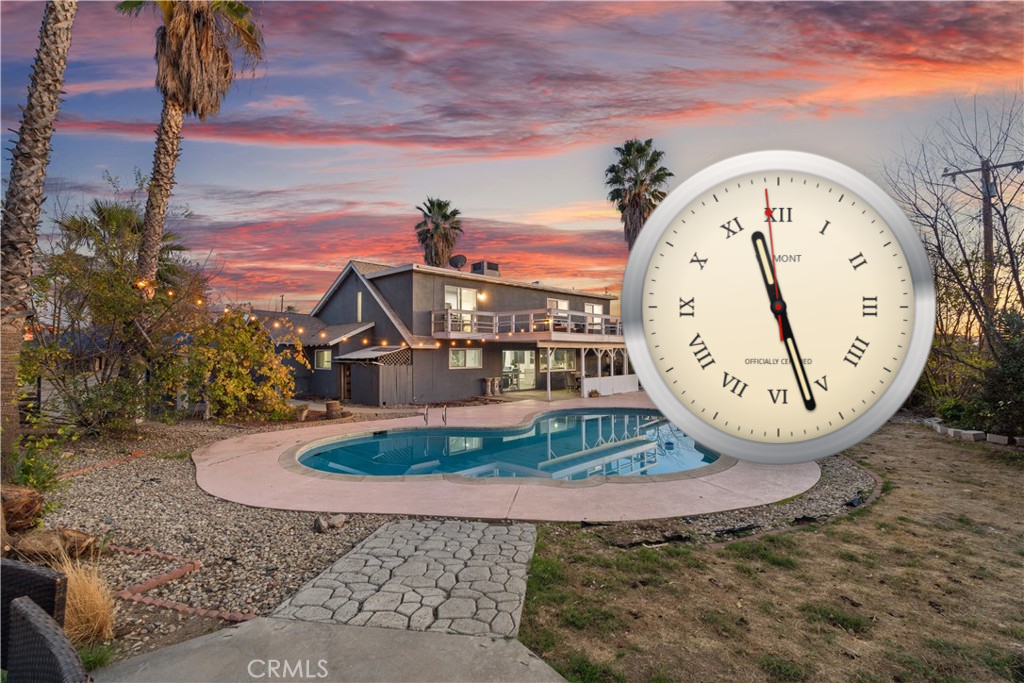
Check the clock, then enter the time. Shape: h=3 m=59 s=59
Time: h=11 m=26 s=59
